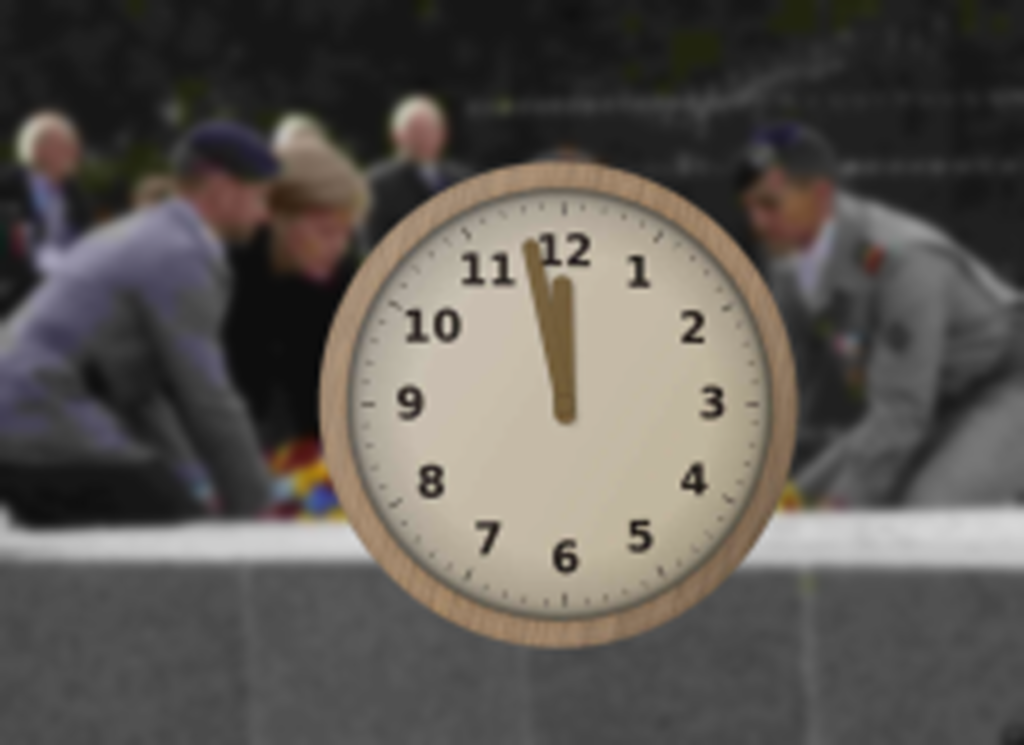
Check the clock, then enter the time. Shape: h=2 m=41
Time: h=11 m=58
